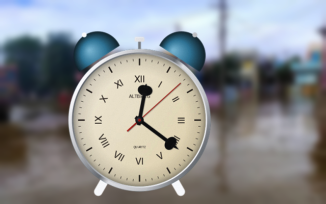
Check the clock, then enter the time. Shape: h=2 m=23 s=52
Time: h=12 m=21 s=8
